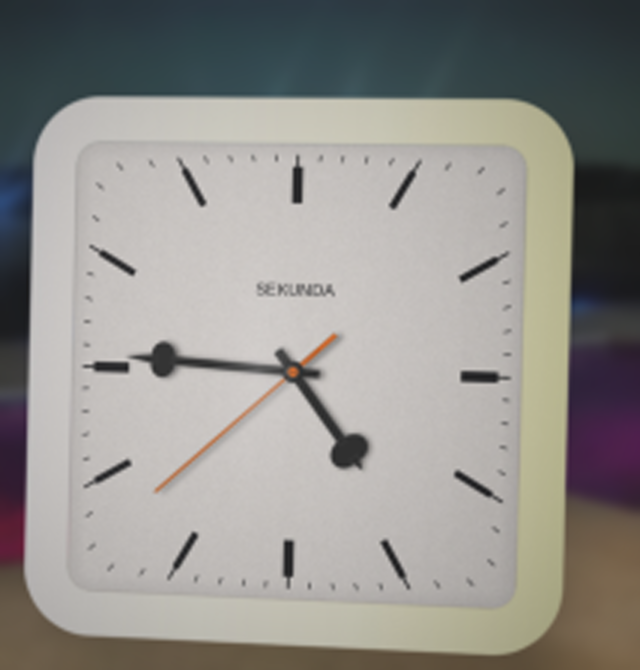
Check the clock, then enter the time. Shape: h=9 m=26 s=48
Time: h=4 m=45 s=38
